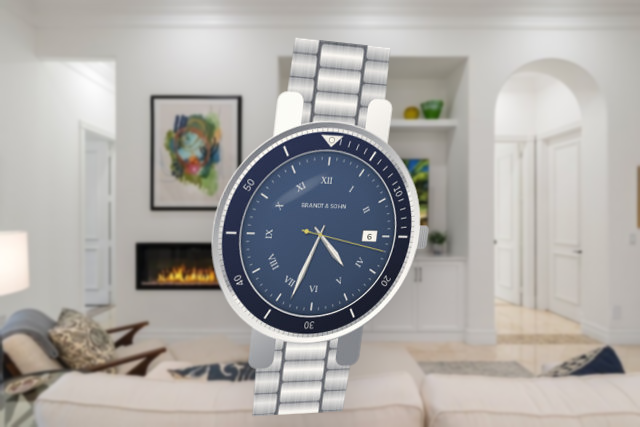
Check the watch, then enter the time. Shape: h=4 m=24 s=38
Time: h=4 m=33 s=17
